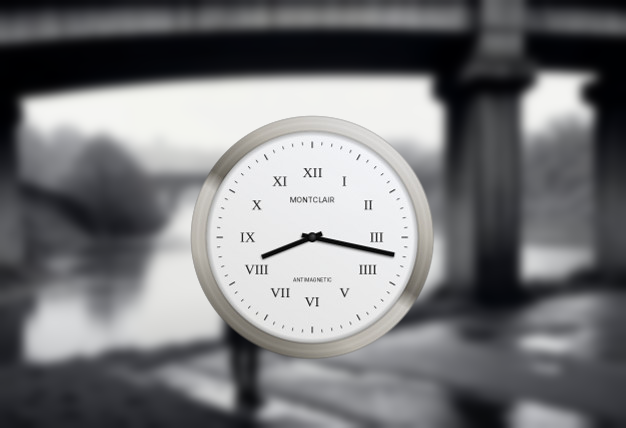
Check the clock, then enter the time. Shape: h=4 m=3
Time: h=8 m=17
